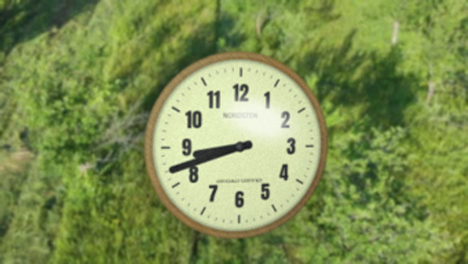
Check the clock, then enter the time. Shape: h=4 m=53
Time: h=8 m=42
